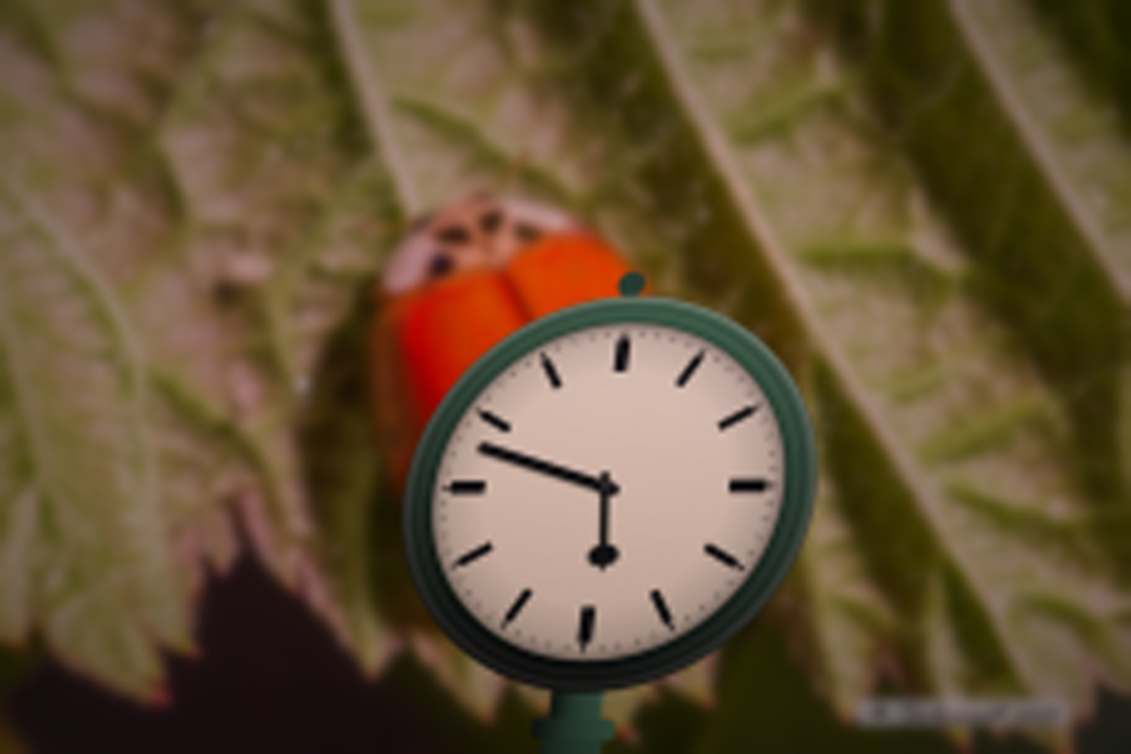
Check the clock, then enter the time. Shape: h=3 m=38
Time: h=5 m=48
